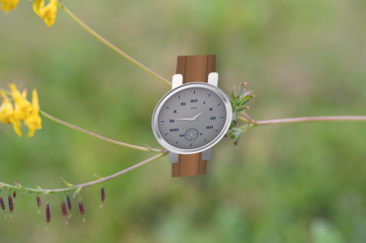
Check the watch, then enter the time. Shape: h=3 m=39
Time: h=1 m=46
